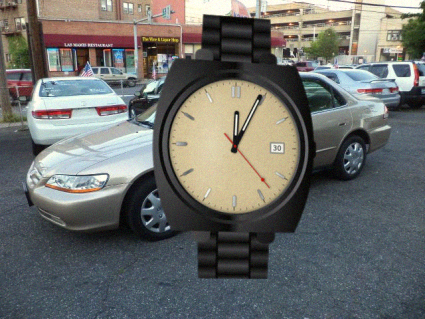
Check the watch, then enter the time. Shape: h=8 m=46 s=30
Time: h=12 m=4 s=23
